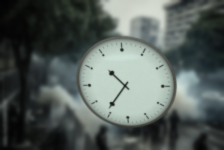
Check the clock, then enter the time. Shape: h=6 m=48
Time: h=10 m=36
